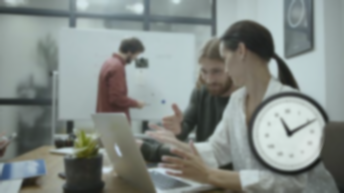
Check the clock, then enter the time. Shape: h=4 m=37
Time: h=11 m=11
